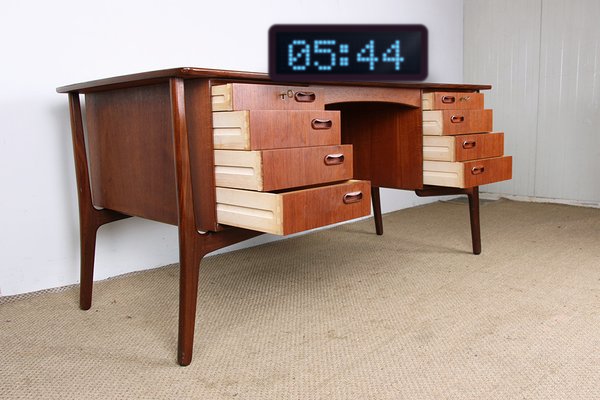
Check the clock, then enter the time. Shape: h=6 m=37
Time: h=5 m=44
